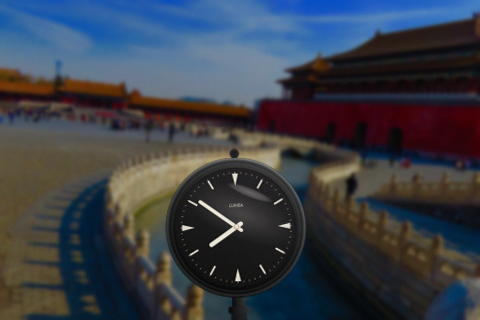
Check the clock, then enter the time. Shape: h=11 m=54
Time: h=7 m=51
